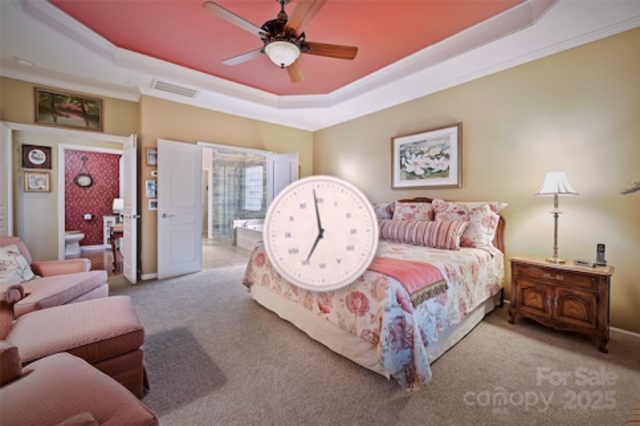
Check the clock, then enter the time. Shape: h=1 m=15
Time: h=6 m=59
